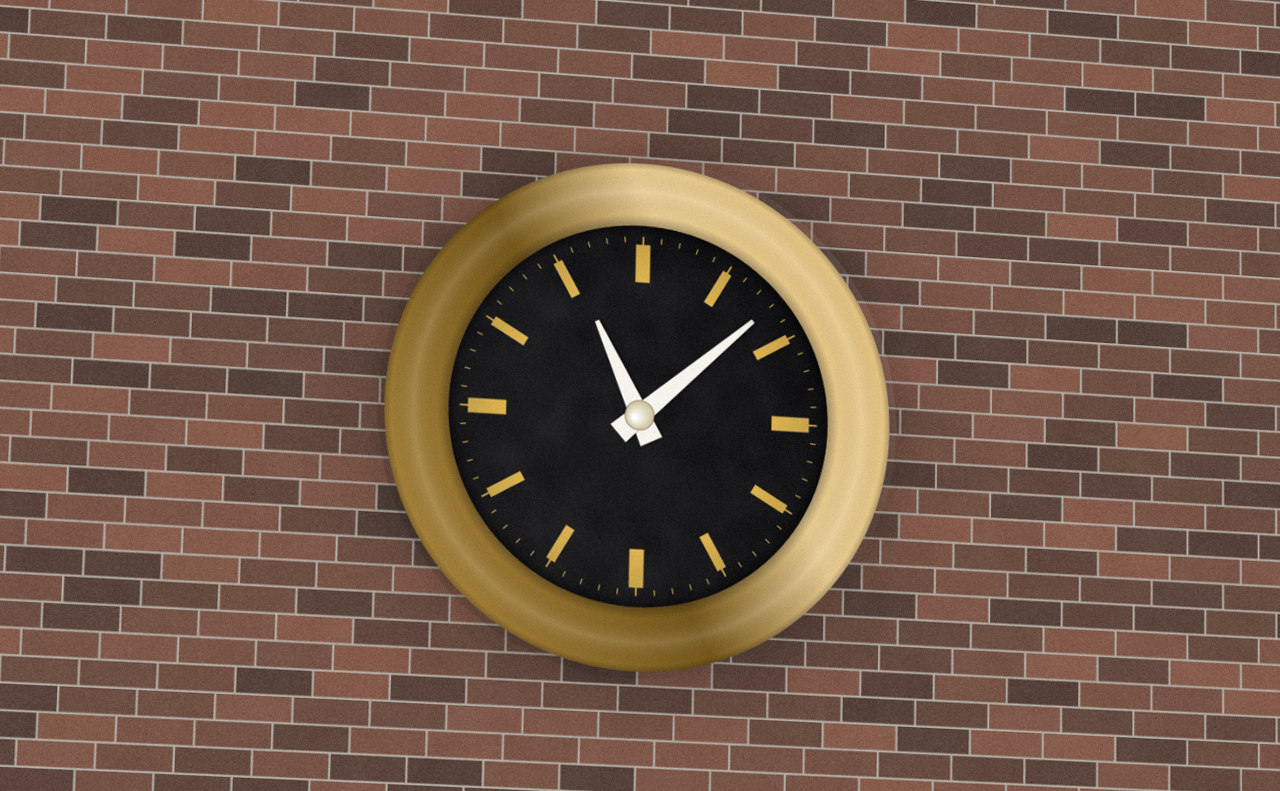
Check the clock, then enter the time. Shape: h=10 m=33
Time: h=11 m=8
